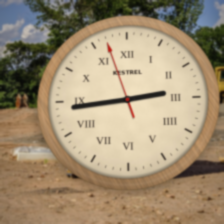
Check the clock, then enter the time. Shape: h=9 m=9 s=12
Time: h=2 m=43 s=57
